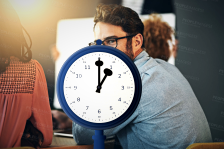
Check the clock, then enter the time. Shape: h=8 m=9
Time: h=1 m=0
